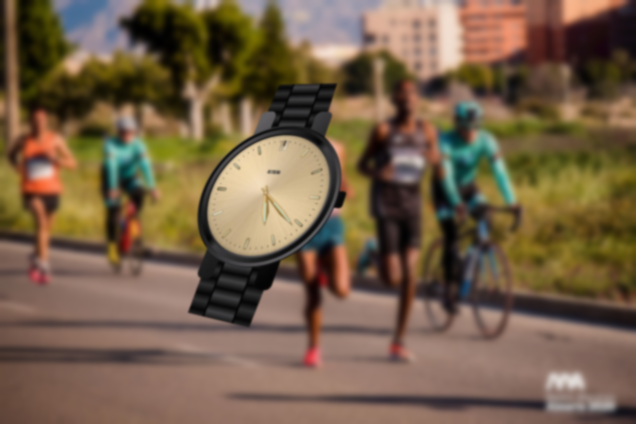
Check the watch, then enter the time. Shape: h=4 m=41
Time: h=5 m=21
